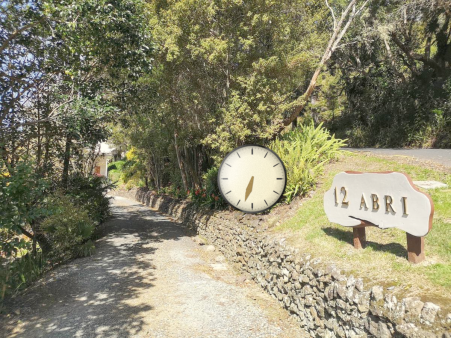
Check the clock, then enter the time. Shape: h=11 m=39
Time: h=6 m=33
